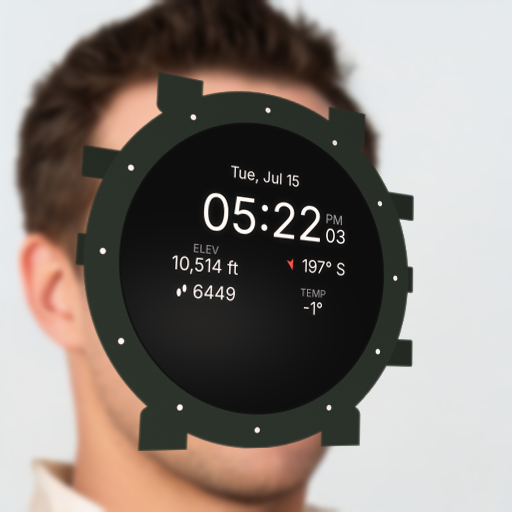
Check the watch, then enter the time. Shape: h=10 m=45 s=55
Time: h=5 m=22 s=3
